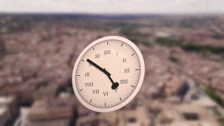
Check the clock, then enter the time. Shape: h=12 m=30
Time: h=4 m=51
